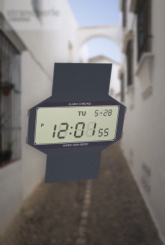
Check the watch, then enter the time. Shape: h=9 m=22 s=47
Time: h=12 m=1 s=55
